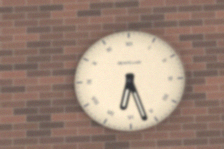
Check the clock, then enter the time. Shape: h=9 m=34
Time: h=6 m=27
